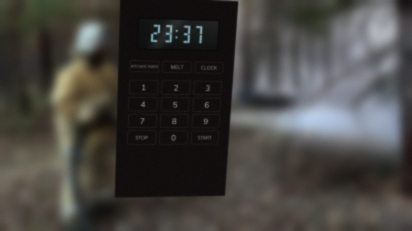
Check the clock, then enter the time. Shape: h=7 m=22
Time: h=23 m=37
